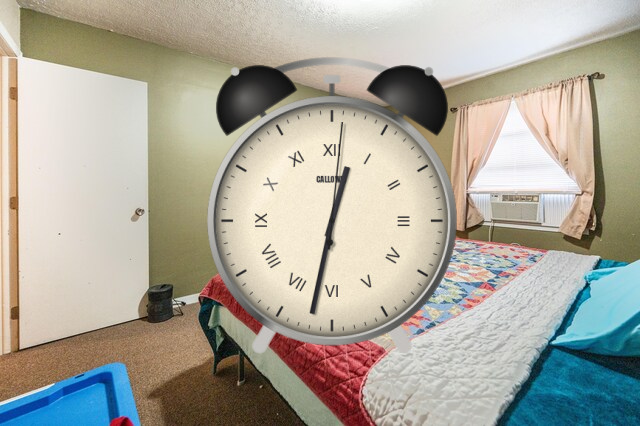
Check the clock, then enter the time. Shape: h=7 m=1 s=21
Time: h=12 m=32 s=1
